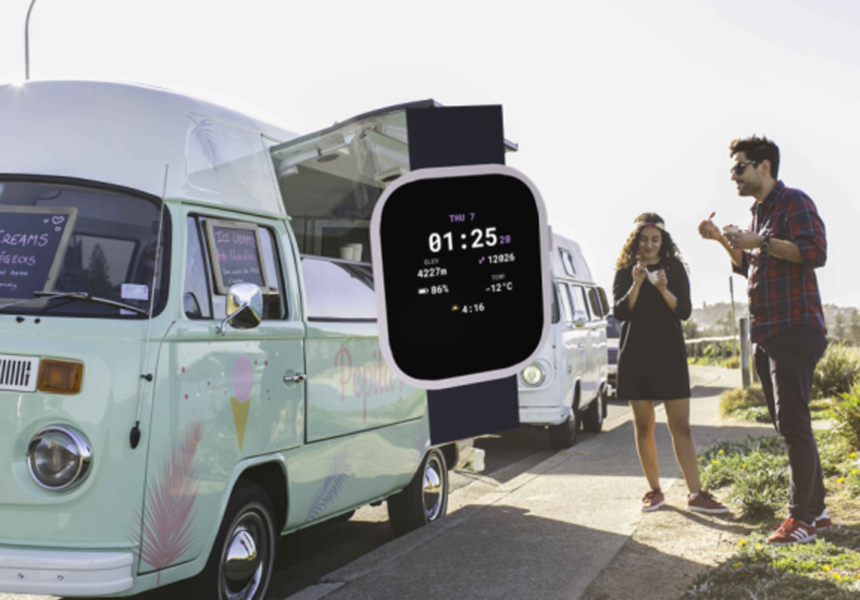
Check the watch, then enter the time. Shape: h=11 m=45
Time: h=1 m=25
